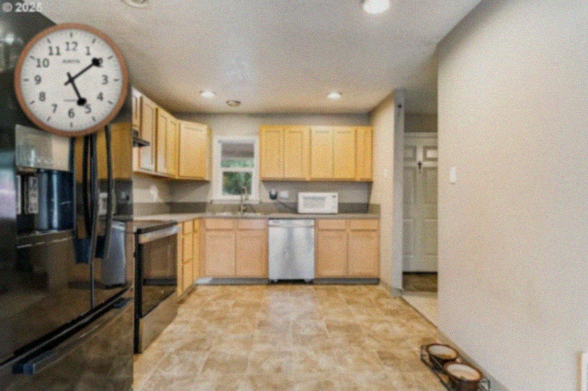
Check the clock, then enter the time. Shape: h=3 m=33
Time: h=5 m=9
